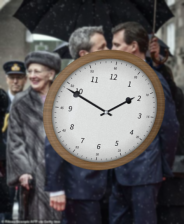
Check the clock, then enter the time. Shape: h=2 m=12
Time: h=1 m=49
